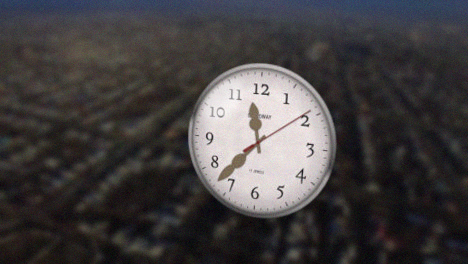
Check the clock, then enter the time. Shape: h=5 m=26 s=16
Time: h=11 m=37 s=9
